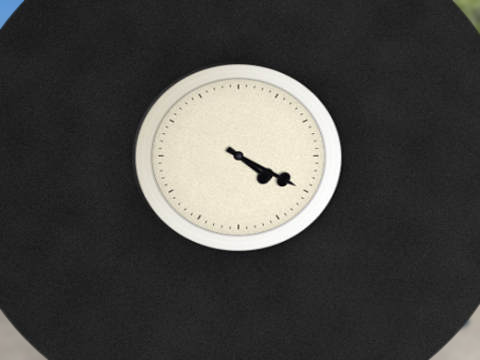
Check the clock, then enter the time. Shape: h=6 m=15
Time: h=4 m=20
